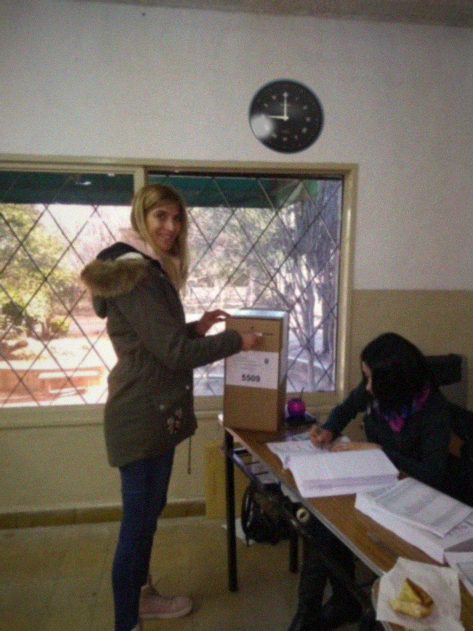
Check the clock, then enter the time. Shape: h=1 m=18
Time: h=9 m=0
